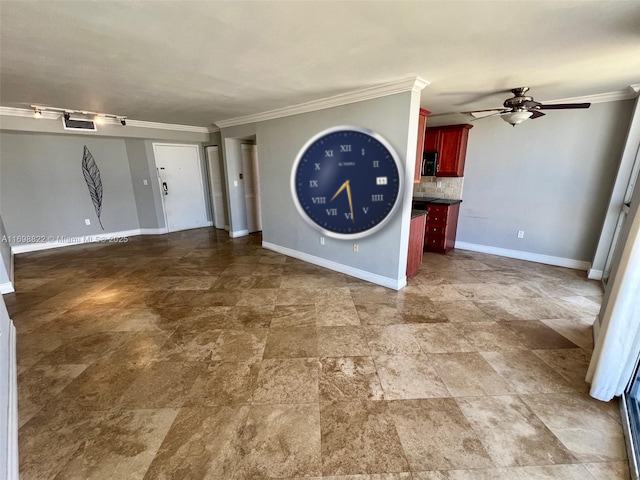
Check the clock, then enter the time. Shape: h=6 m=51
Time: h=7 m=29
